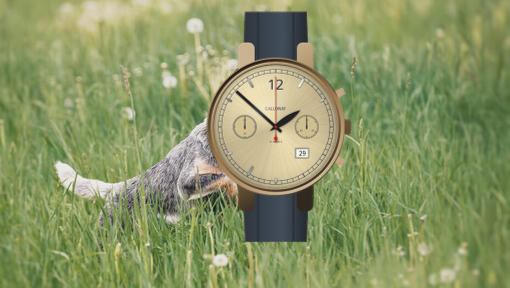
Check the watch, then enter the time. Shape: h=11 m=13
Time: h=1 m=52
